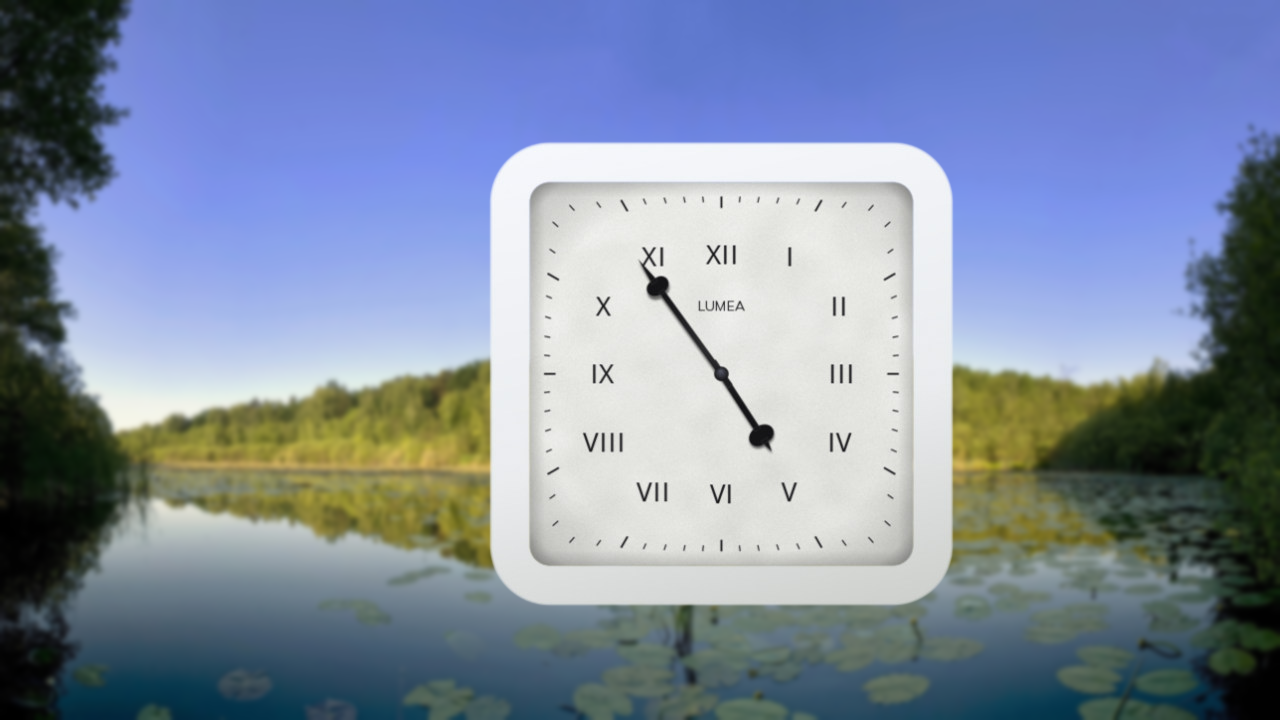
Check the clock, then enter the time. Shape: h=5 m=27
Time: h=4 m=54
